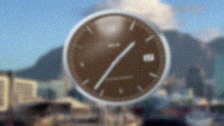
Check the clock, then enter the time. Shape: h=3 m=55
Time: h=1 m=37
